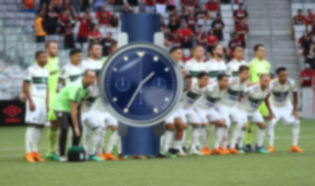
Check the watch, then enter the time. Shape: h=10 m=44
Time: h=1 m=35
